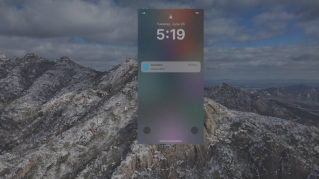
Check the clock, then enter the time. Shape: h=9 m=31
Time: h=5 m=19
